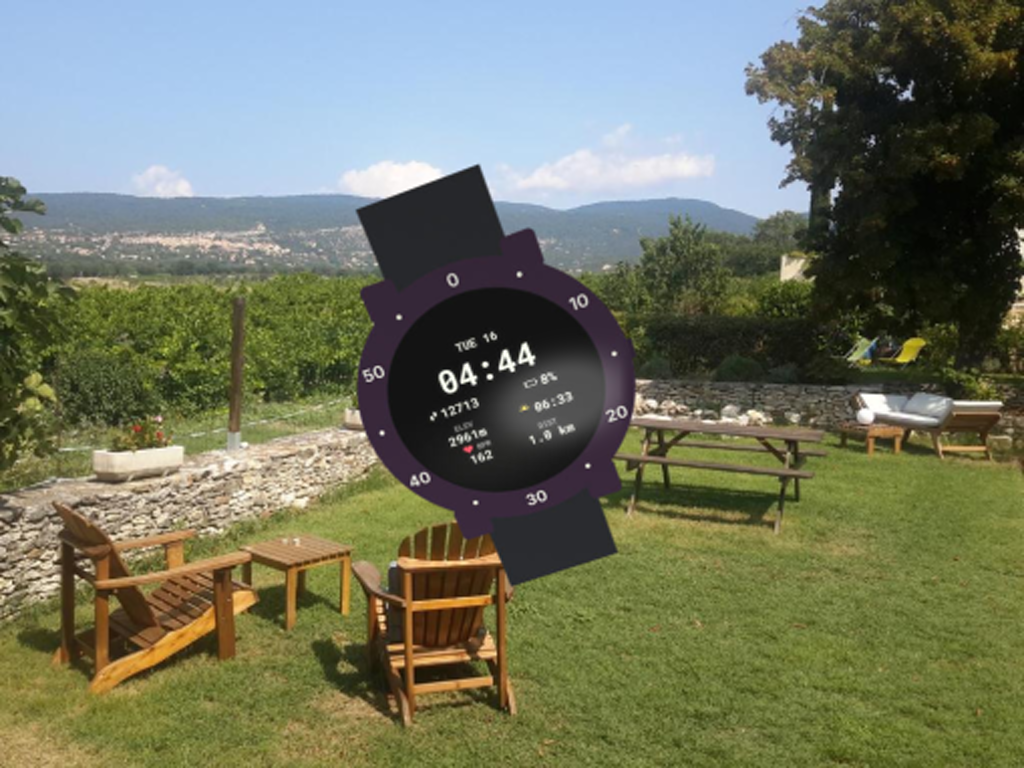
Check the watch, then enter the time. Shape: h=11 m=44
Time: h=4 m=44
